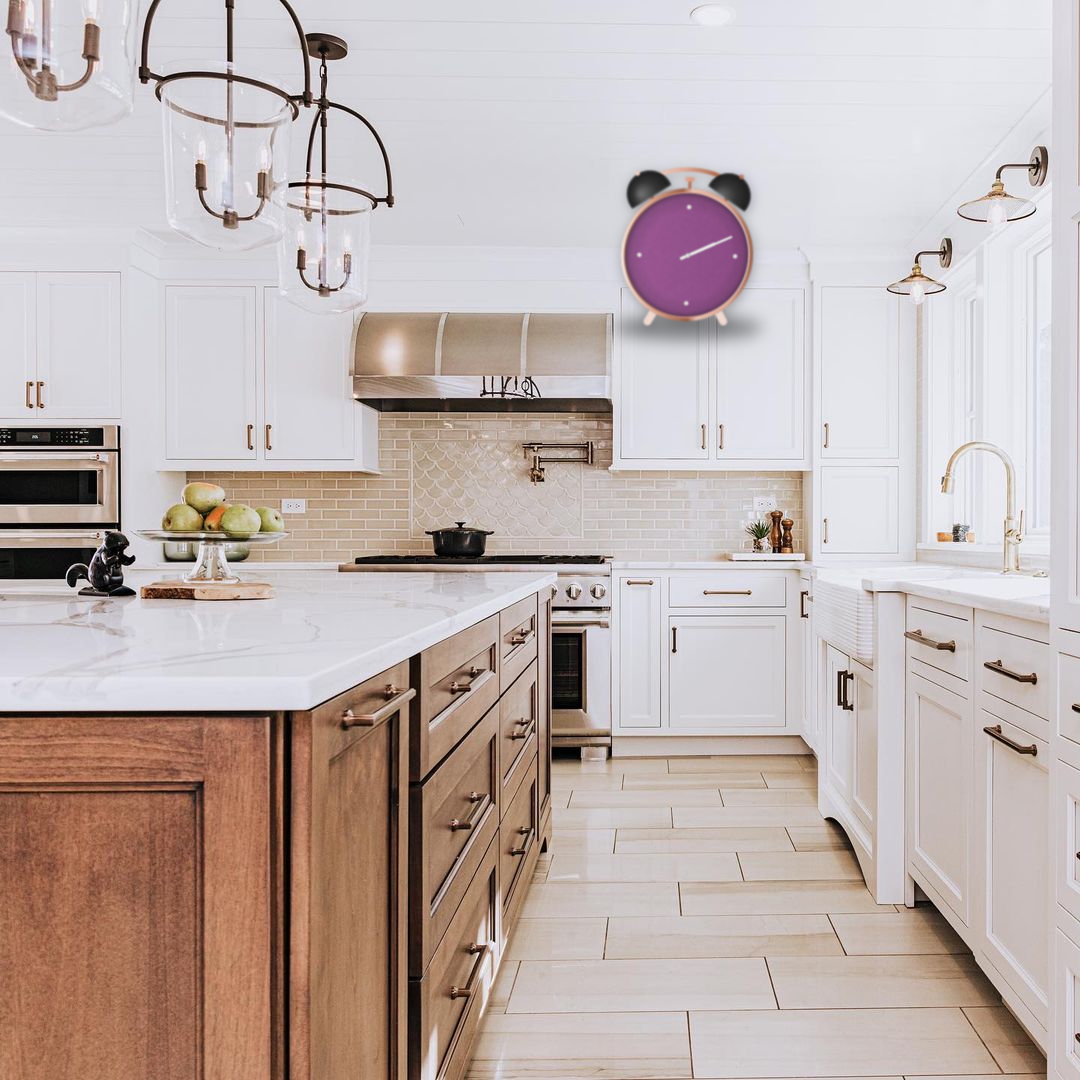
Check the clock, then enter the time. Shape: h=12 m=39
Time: h=2 m=11
